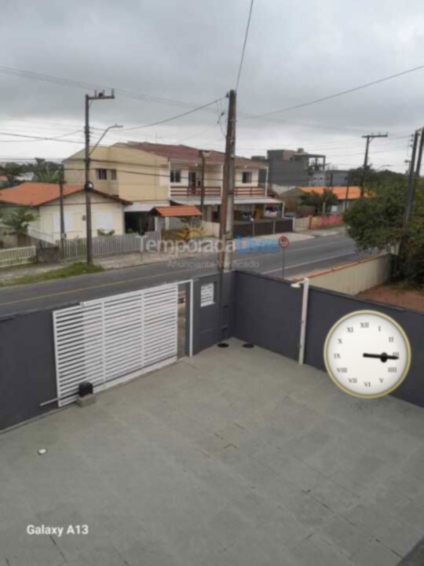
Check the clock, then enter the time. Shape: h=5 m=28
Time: h=3 m=16
